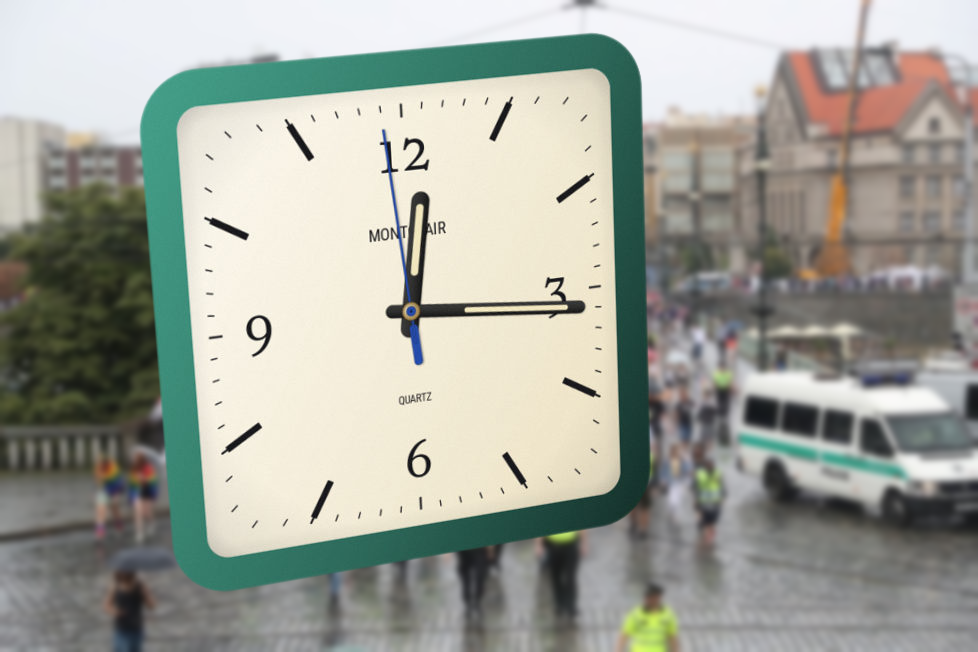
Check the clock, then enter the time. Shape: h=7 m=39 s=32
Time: h=12 m=15 s=59
